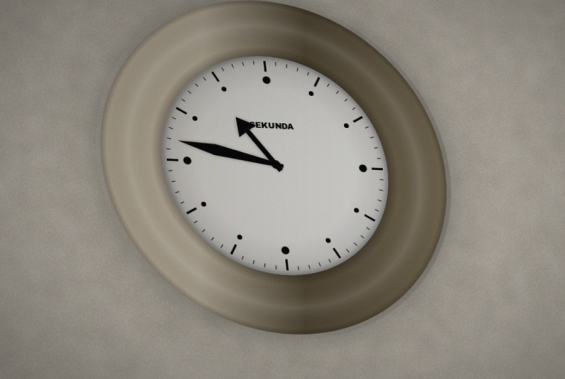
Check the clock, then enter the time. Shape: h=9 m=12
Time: h=10 m=47
